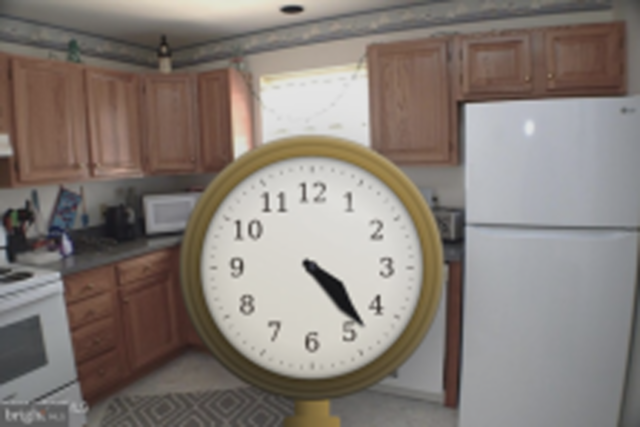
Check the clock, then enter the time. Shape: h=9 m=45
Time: h=4 m=23
